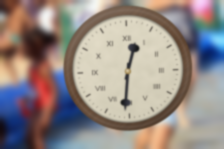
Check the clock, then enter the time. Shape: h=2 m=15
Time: h=12 m=31
